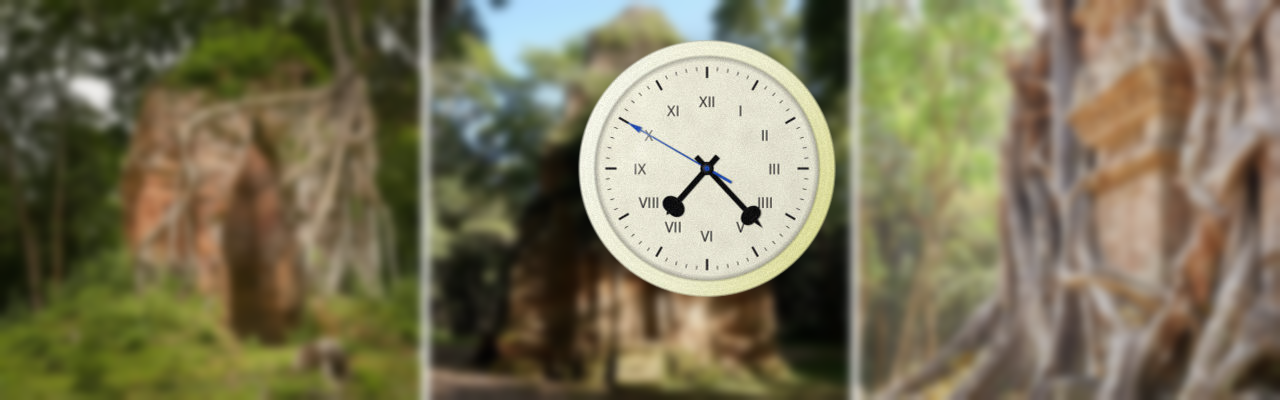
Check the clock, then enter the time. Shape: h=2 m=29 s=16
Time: h=7 m=22 s=50
